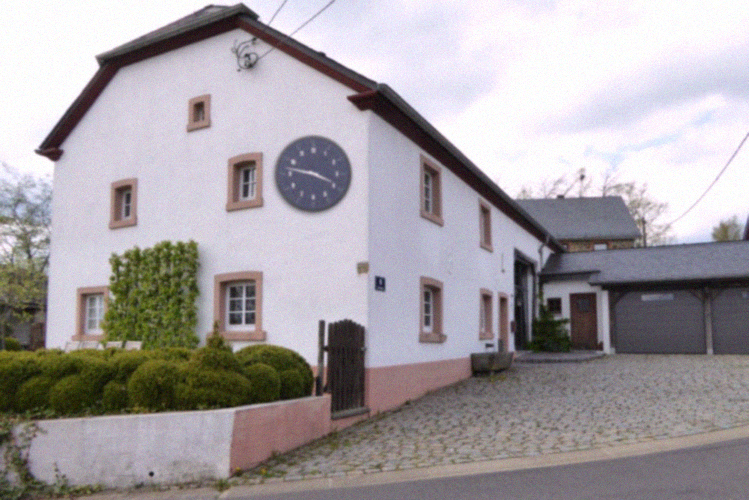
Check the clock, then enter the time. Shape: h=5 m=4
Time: h=3 m=47
